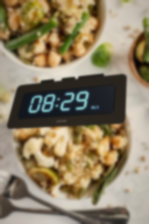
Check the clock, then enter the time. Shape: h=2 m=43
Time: h=8 m=29
